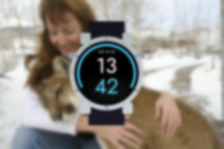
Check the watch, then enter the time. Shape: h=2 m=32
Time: h=13 m=42
